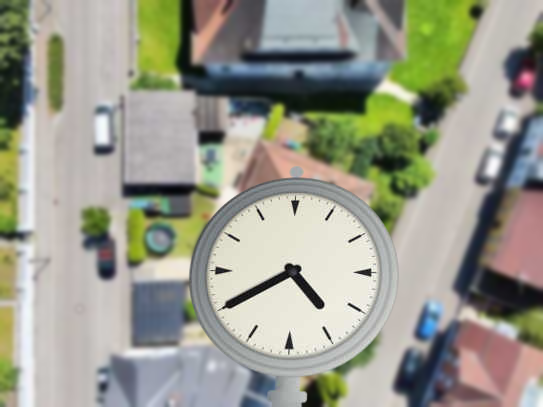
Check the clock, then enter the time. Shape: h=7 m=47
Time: h=4 m=40
